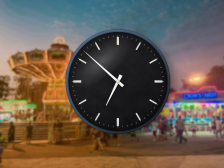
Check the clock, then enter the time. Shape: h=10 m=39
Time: h=6 m=52
